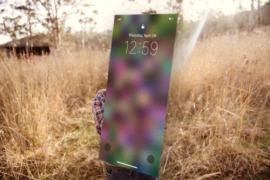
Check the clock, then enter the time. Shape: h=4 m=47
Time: h=12 m=59
